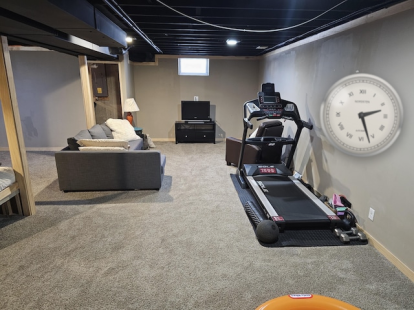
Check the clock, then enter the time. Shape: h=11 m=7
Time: h=2 m=27
